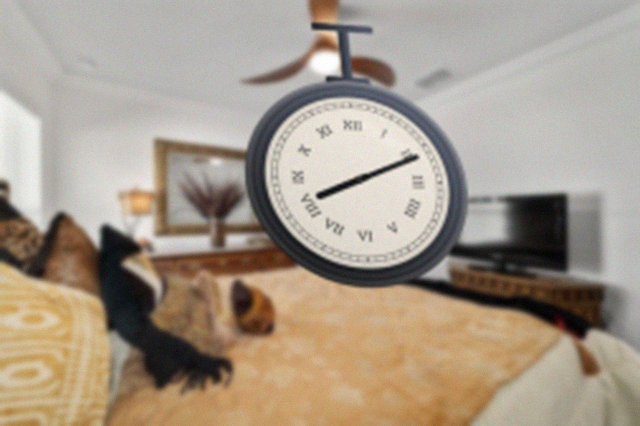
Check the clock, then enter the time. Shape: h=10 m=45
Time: h=8 m=11
